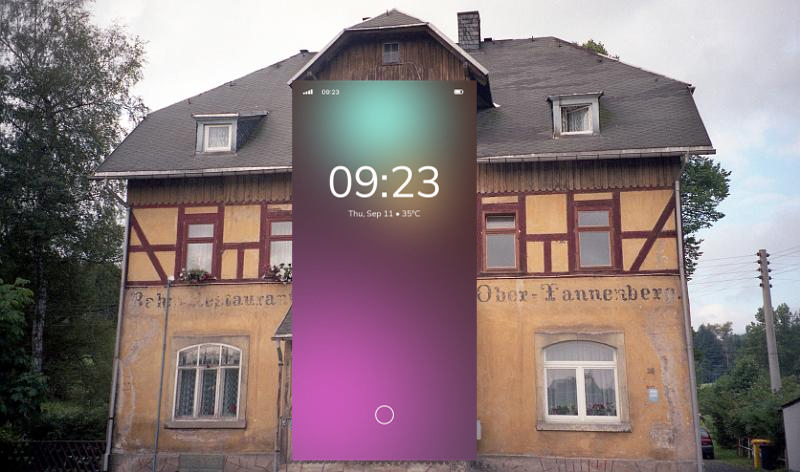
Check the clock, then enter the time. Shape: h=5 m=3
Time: h=9 m=23
